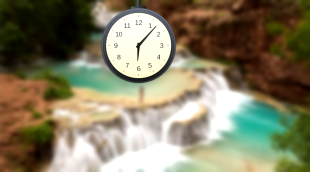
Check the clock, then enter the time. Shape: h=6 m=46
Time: h=6 m=7
